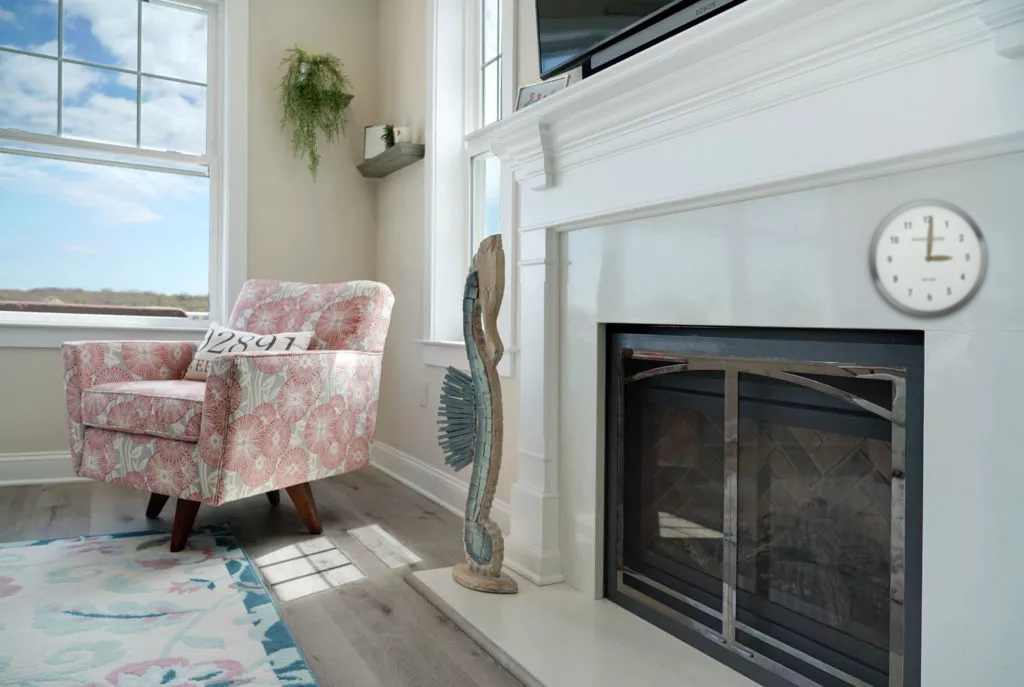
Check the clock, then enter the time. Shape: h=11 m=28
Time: h=3 m=1
